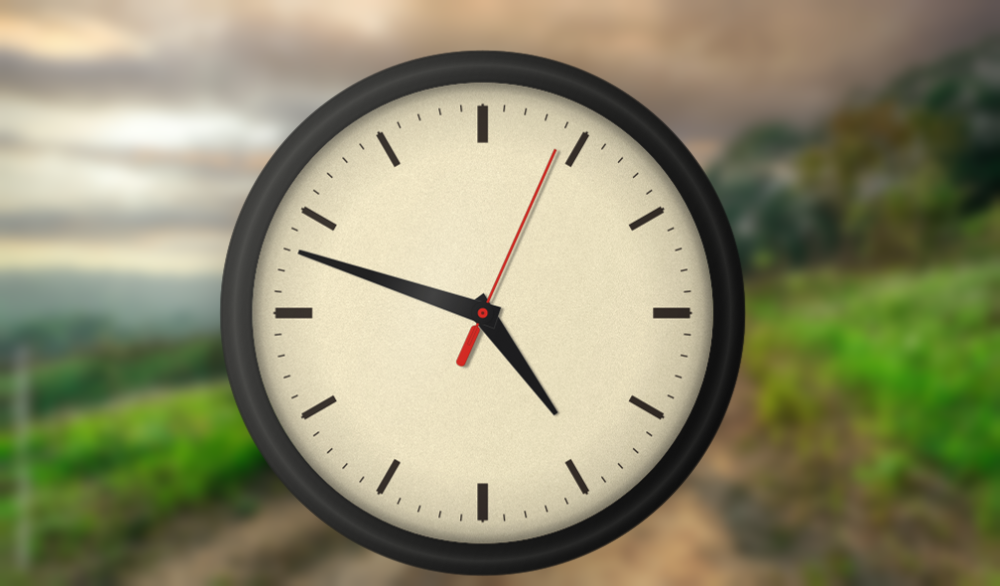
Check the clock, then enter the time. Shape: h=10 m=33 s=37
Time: h=4 m=48 s=4
